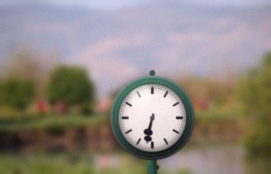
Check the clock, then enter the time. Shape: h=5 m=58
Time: h=6 m=32
